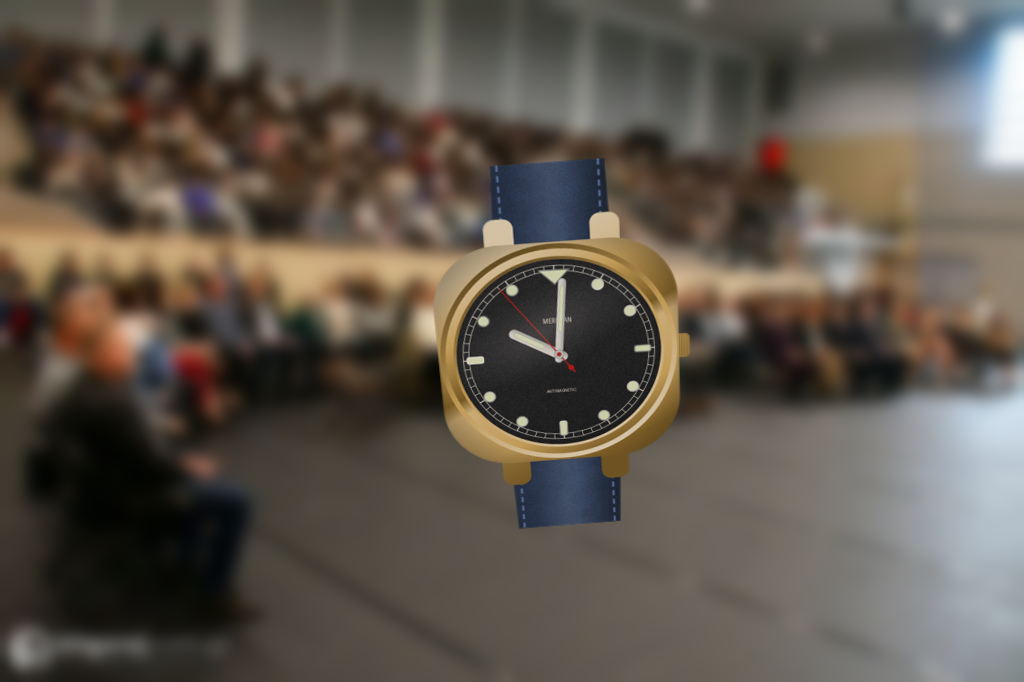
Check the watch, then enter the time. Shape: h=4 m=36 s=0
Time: h=10 m=0 s=54
